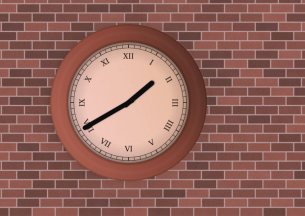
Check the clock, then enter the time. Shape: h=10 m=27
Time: h=1 m=40
